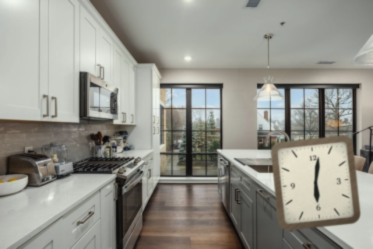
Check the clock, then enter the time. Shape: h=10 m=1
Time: h=6 m=2
